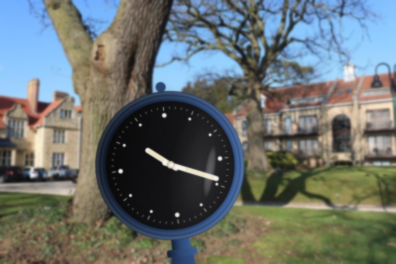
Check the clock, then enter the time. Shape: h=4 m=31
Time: h=10 m=19
